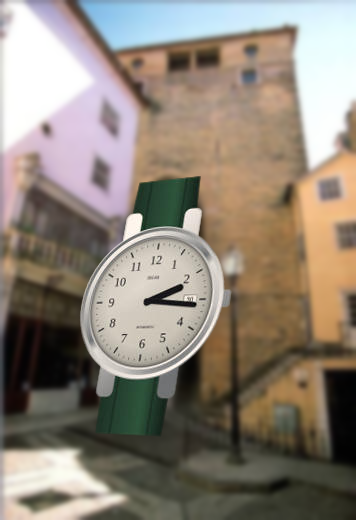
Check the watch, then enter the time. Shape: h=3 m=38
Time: h=2 m=16
